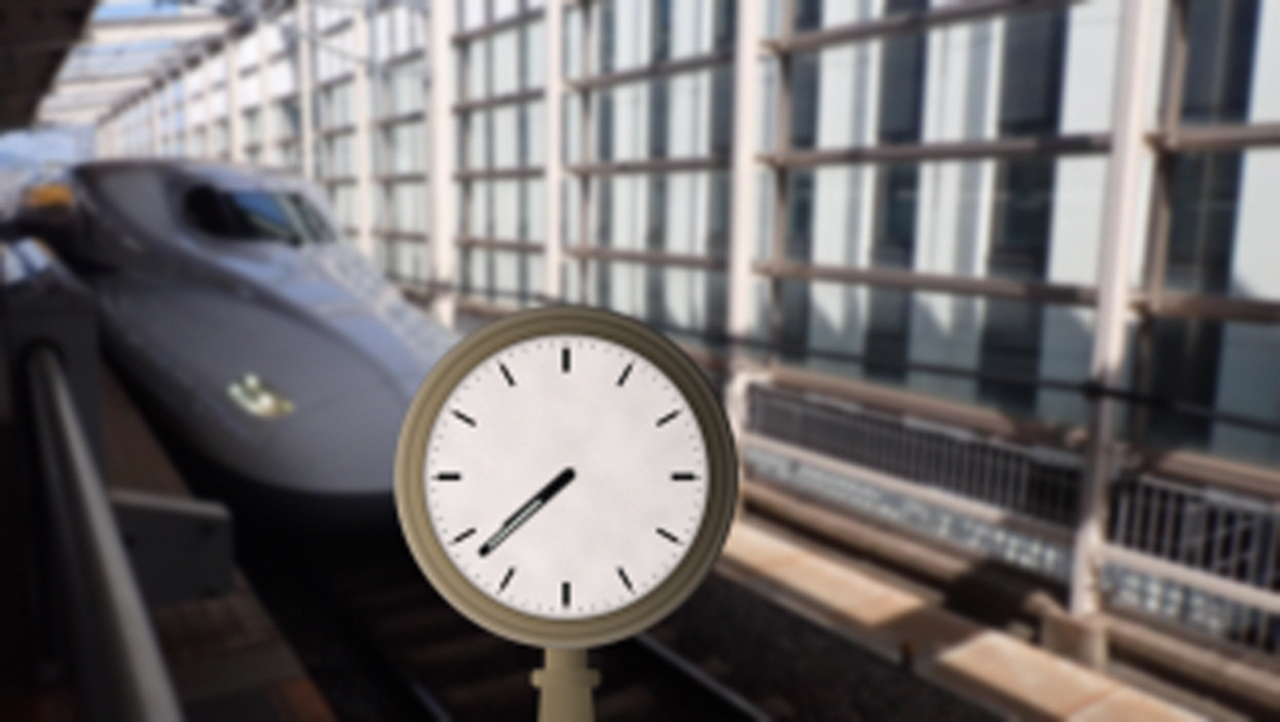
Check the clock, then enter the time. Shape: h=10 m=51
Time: h=7 m=38
